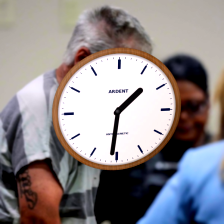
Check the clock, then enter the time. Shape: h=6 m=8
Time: h=1 m=31
